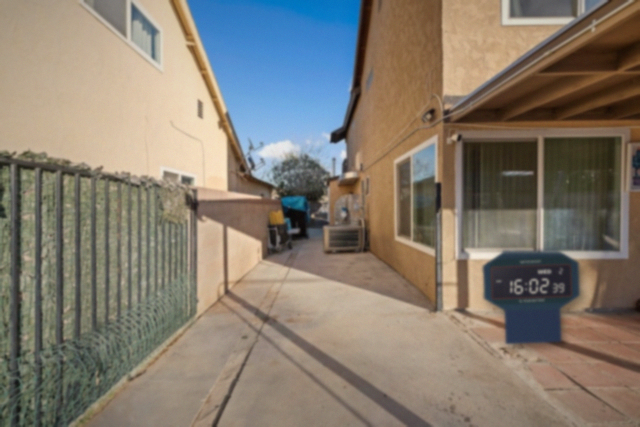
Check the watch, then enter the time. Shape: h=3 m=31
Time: h=16 m=2
